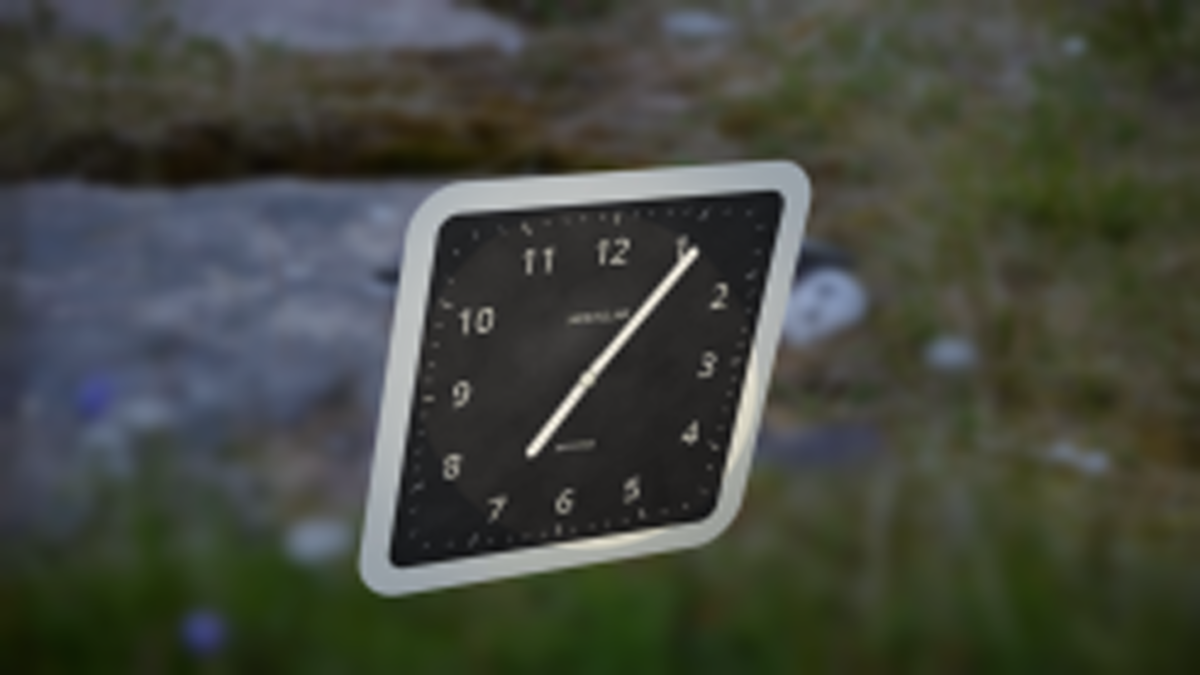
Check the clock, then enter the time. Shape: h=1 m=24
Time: h=7 m=6
